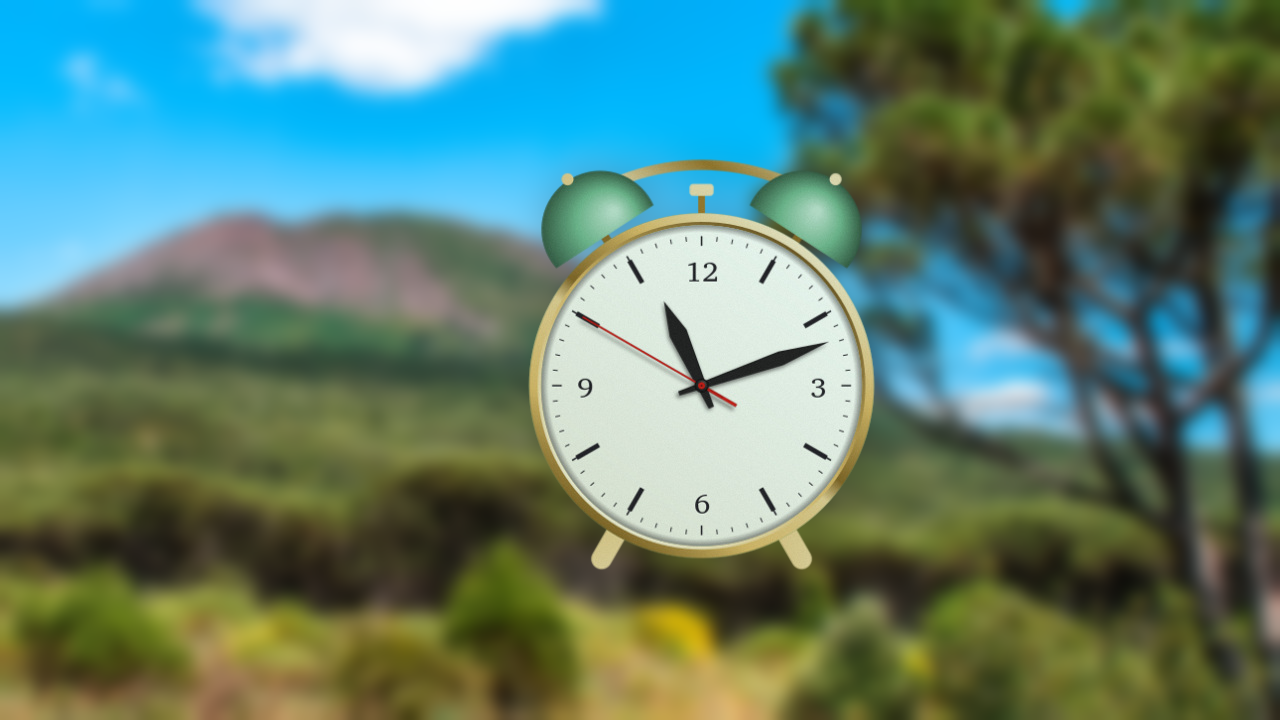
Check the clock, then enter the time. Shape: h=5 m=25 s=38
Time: h=11 m=11 s=50
